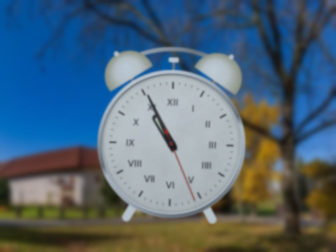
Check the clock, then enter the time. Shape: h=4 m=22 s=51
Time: h=10 m=55 s=26
